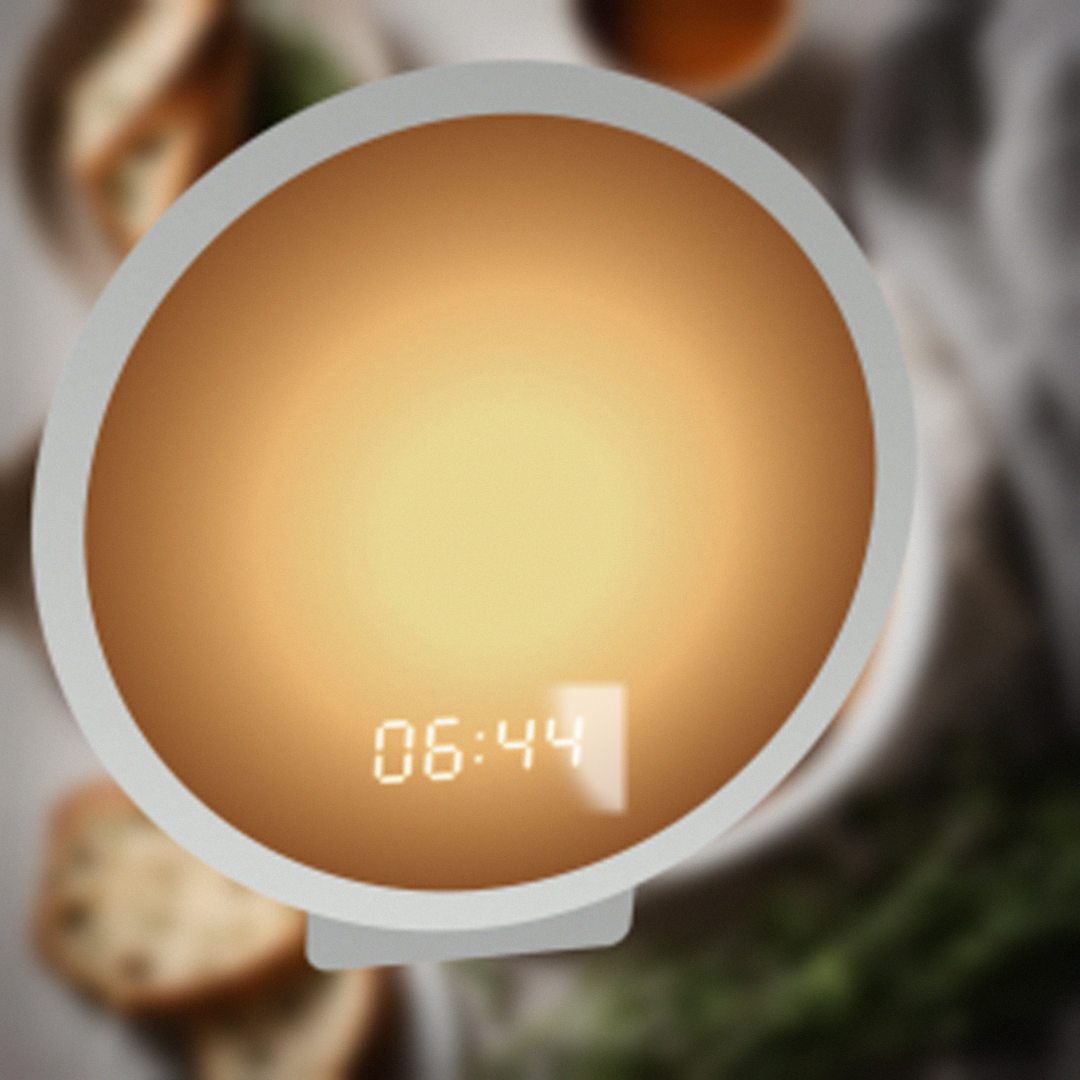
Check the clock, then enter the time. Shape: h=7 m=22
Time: h=6 m=44
